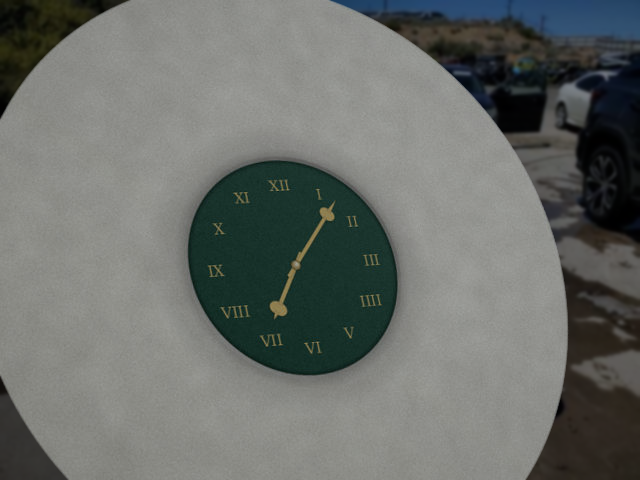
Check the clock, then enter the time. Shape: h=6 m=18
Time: h=7 m=7
